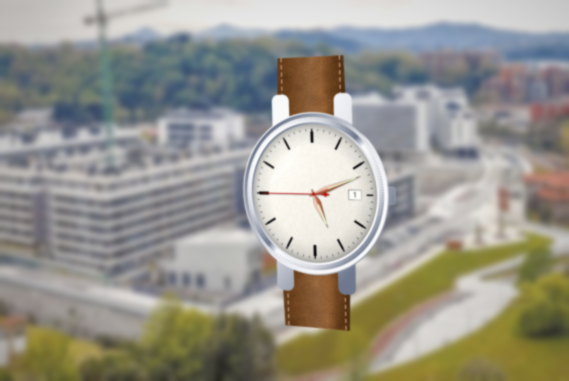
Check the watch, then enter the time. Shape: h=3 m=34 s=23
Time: h=5 m=11 s=45
